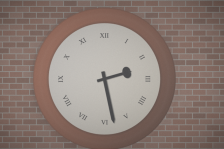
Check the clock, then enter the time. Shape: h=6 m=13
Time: h=2 m=28
